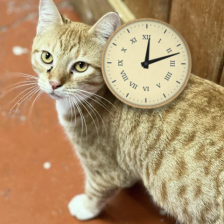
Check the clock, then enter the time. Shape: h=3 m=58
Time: h=12 m=12
